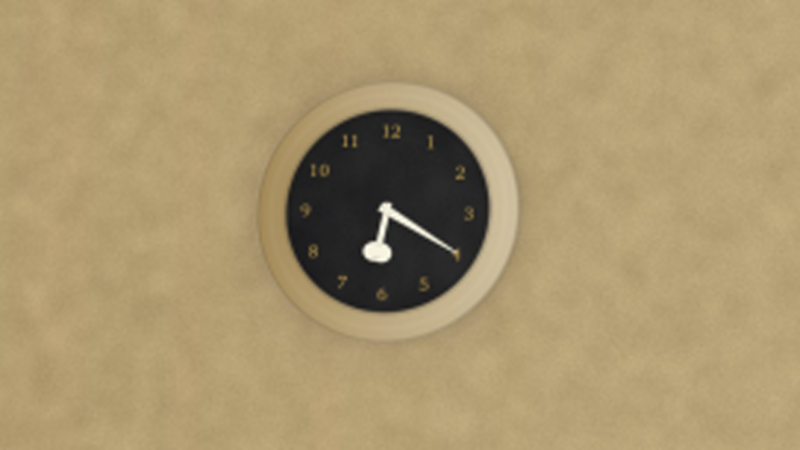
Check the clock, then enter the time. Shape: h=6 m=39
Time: h=6 m=20
